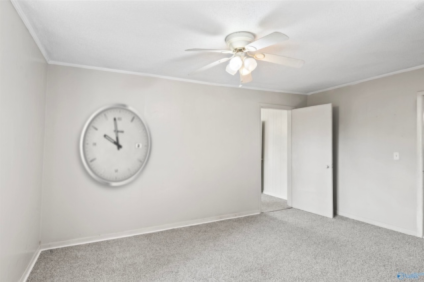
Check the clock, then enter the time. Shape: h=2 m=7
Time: h=9 m=58
